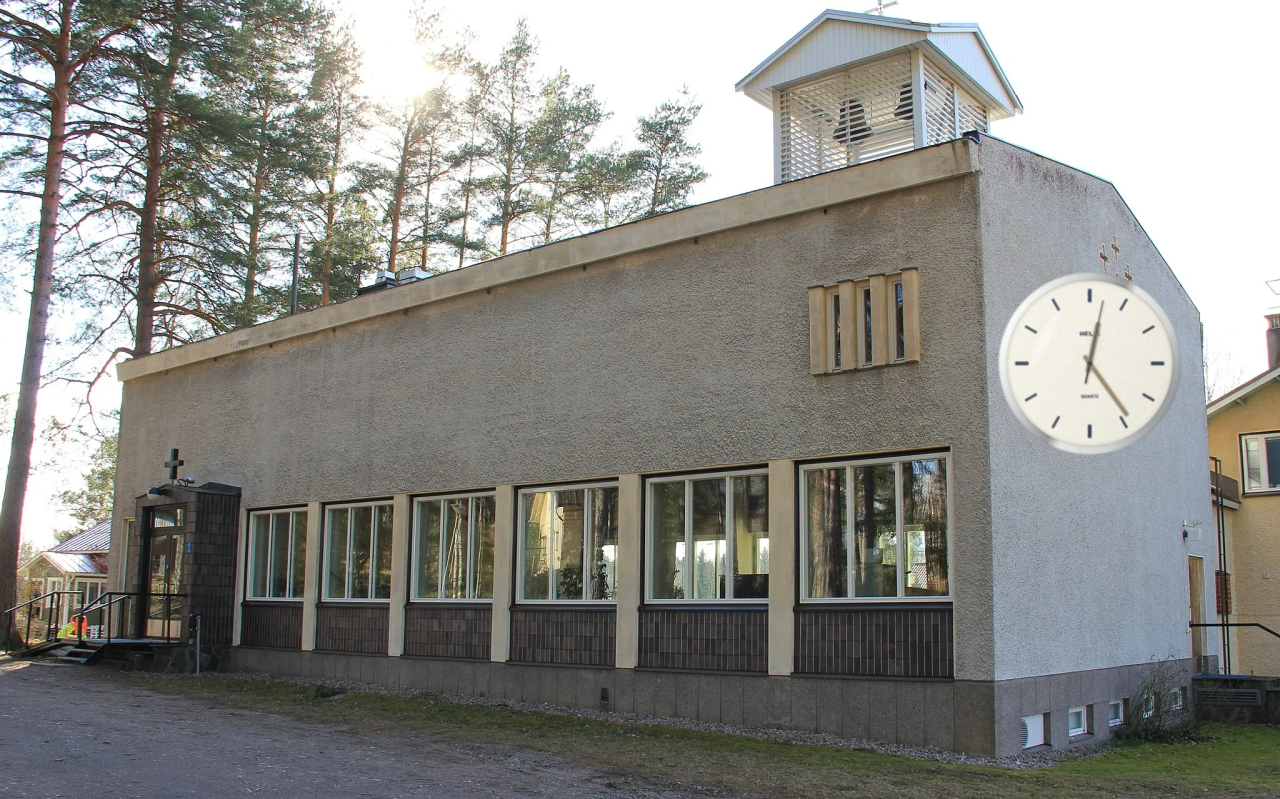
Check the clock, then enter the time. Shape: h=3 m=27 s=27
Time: h=12 m=24 s=2
